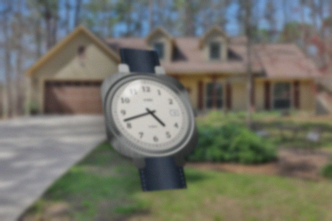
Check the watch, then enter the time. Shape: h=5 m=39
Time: h=4 m=42
